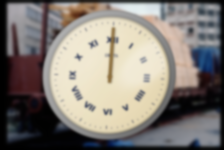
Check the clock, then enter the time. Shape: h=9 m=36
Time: h=12 m=0
